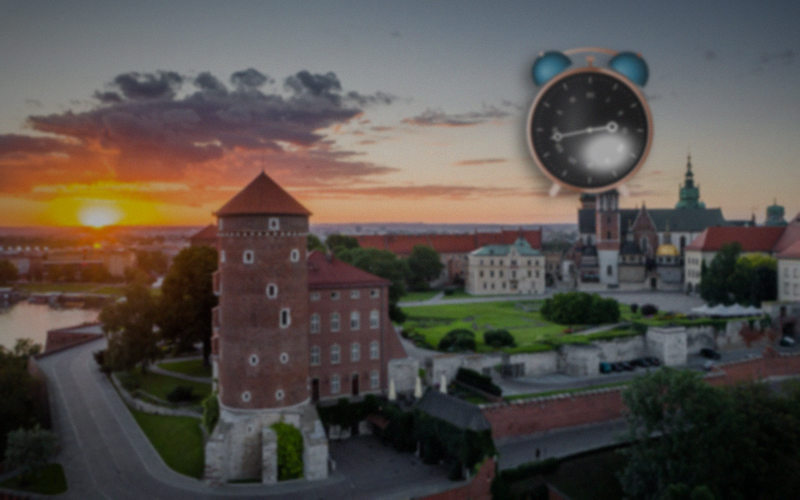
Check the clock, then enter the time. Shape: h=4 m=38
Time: h=2 m=43
